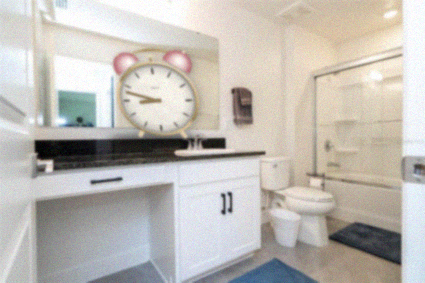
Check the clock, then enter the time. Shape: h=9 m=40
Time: h=8 m=48
